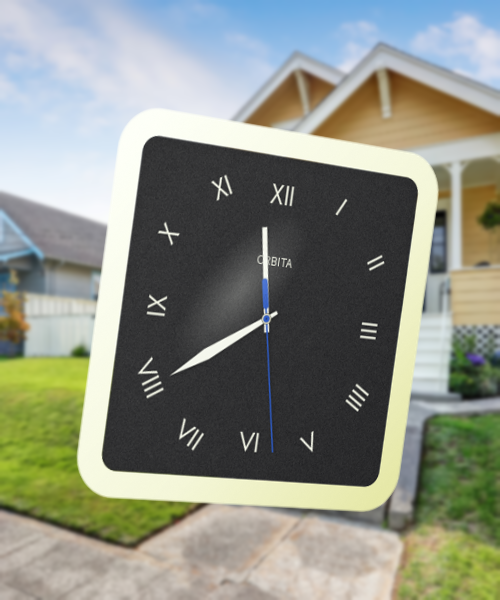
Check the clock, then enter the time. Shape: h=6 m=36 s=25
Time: h=11 m=39 s=28
